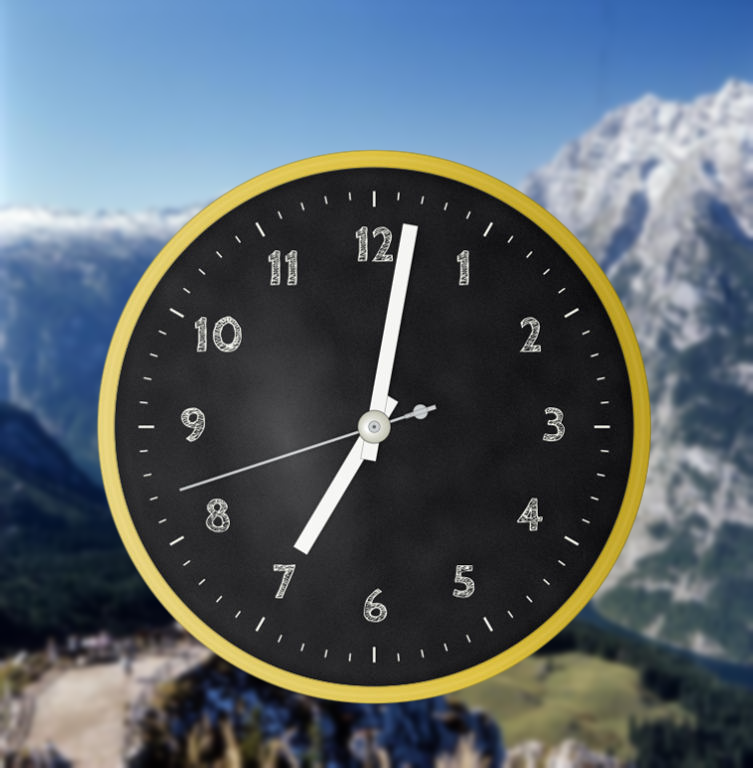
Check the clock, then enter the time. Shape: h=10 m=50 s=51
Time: h=7 m=1 s=42
